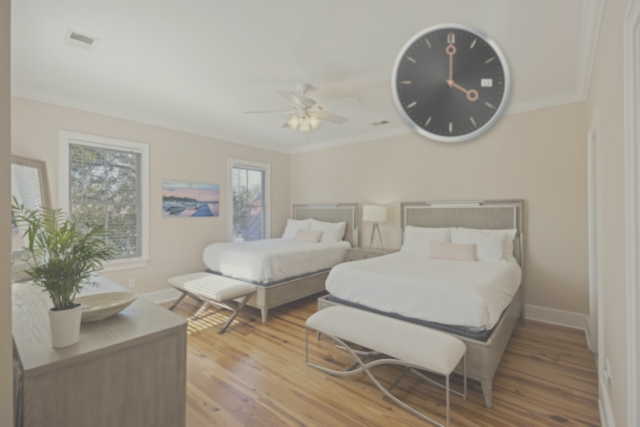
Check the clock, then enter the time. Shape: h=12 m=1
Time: h=4 m=0
